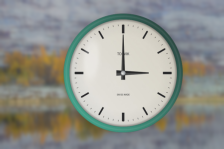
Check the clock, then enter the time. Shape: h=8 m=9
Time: h=3 m=0
